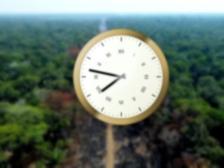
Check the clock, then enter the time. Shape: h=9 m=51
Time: h=7 m=47
